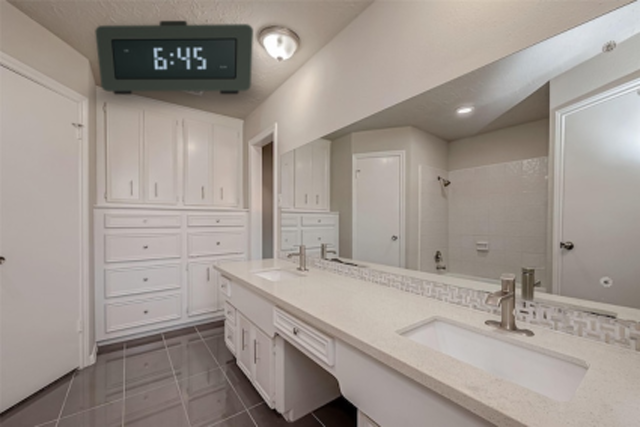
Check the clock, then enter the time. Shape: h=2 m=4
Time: h=6 m=45
